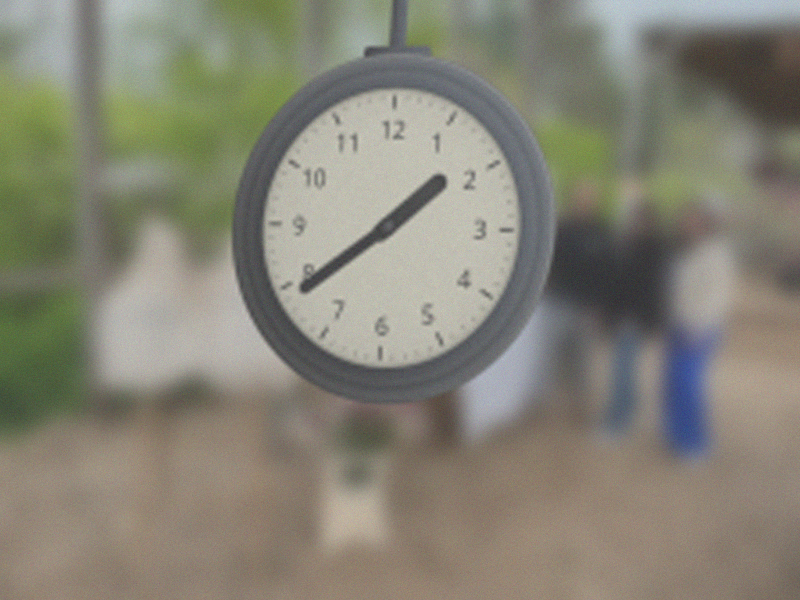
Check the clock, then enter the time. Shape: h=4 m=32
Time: h=1 m=39
